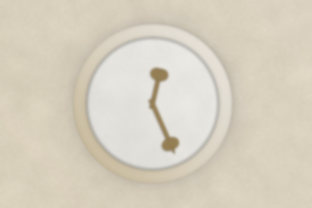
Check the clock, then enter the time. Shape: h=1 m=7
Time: h=12 m=26
